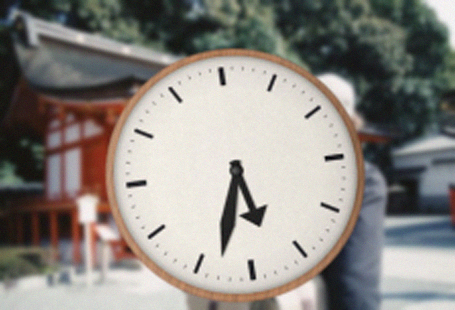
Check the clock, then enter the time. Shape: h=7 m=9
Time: h=5 m=33
